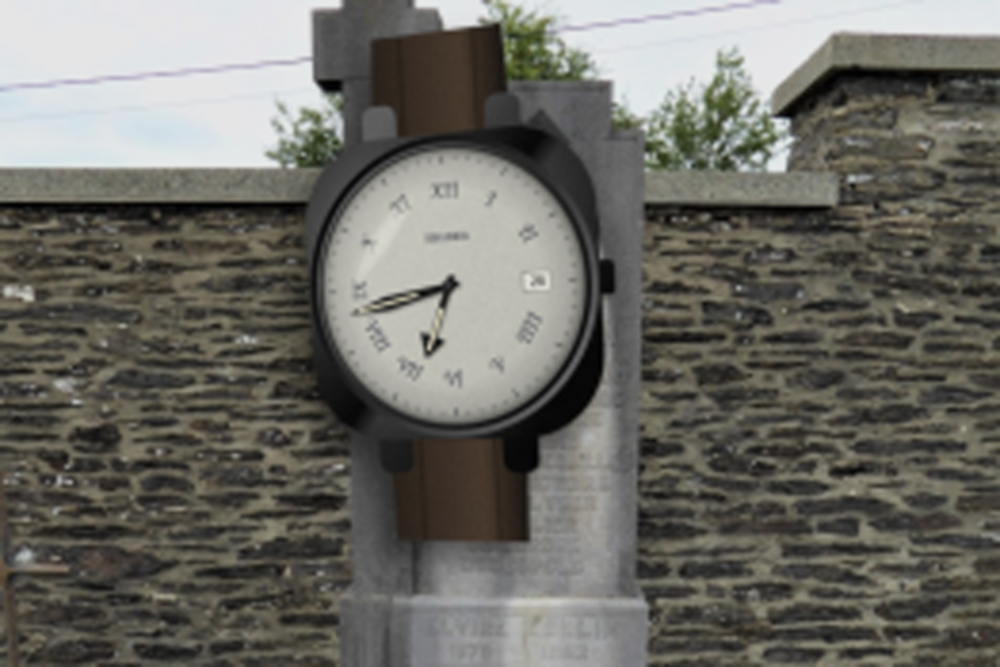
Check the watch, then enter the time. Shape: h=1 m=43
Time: h=6 m=43
